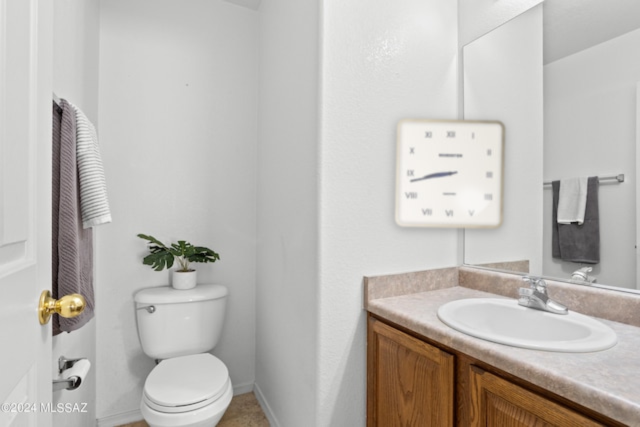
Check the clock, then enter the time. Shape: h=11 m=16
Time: h=8 m=43
